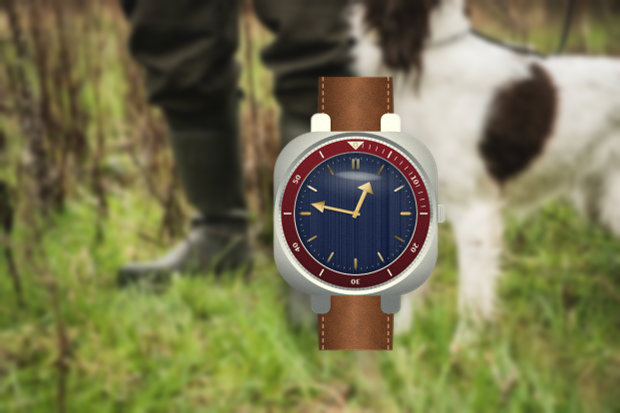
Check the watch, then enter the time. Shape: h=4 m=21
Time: h=12 m=47
